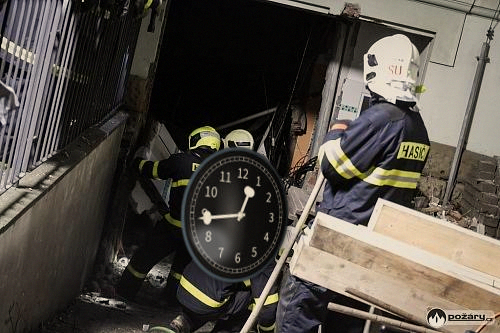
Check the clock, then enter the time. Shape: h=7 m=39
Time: h=12 m=44
